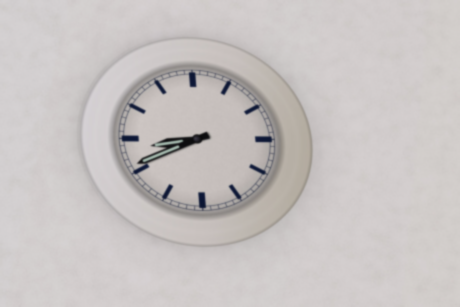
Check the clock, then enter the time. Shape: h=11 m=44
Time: h=8 m=41
